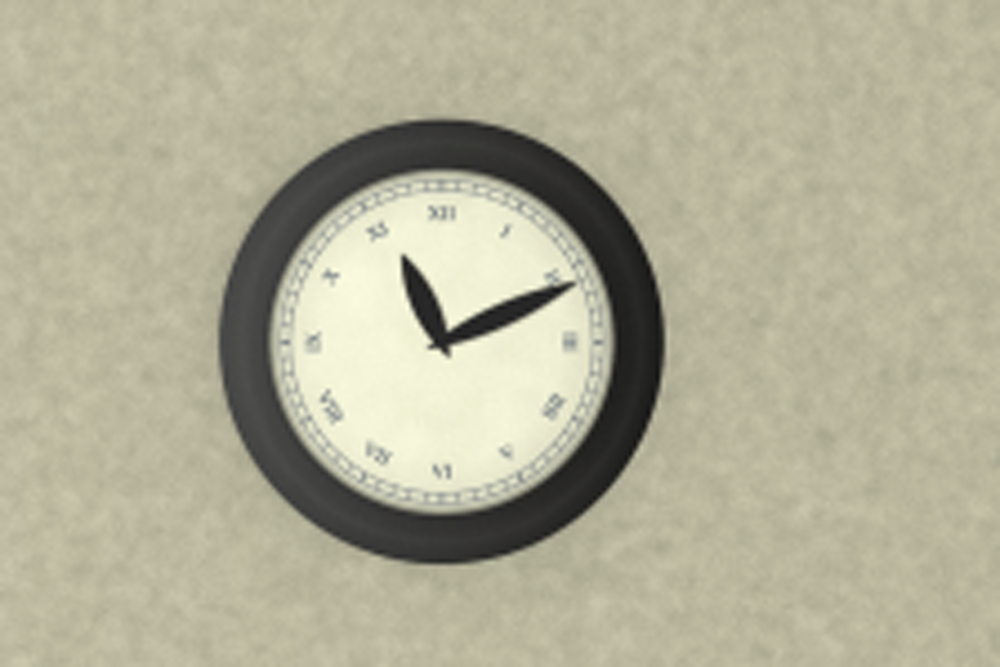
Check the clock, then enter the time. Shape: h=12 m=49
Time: h=11 m=11
